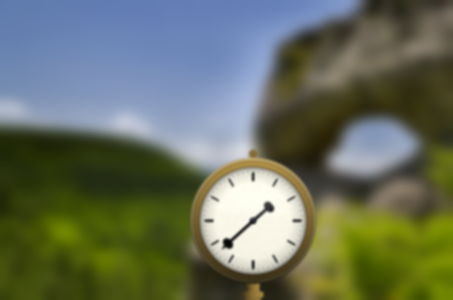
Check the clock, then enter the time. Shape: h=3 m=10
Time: h=1 m=38
